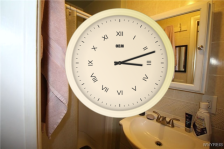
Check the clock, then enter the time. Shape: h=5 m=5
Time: h=3 m=12
